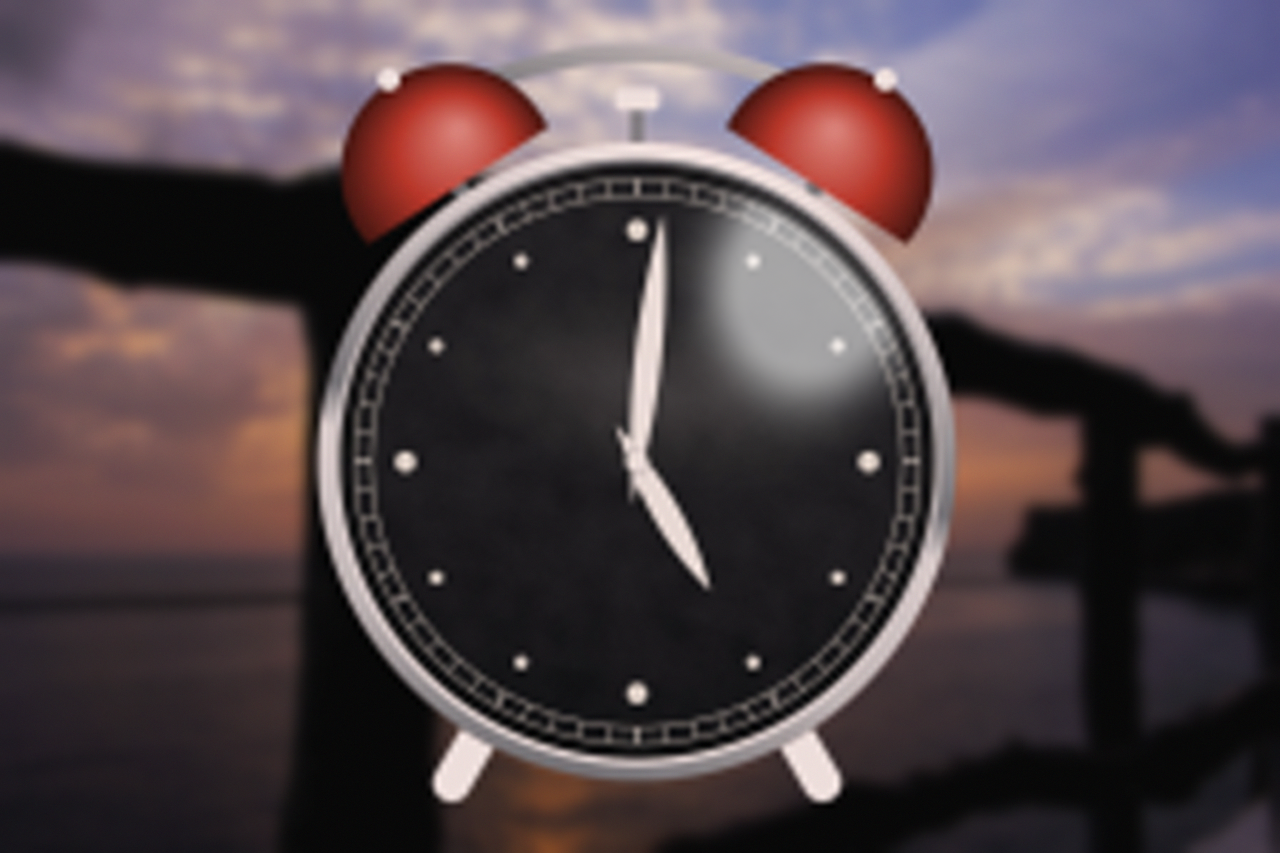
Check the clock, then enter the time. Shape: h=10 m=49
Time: h=5 m=1
